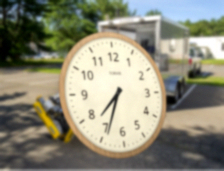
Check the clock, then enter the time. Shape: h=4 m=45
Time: h=7 m=34
